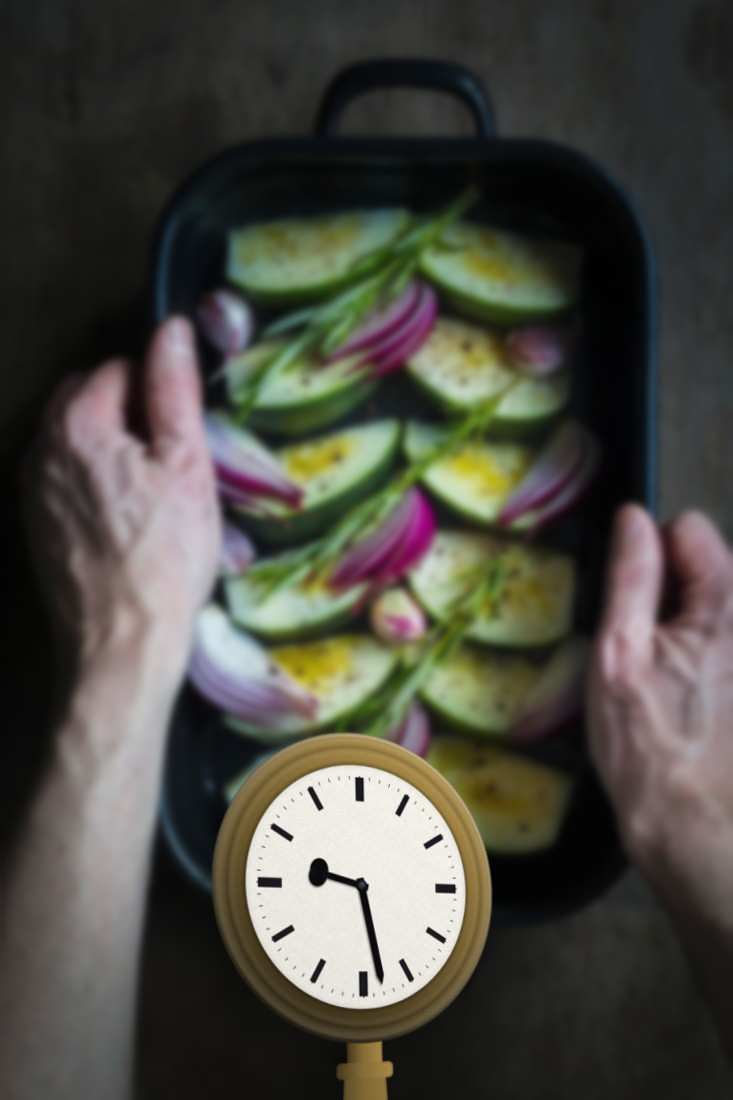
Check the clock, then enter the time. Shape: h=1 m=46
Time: h=9 m=28
